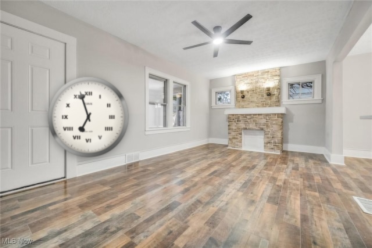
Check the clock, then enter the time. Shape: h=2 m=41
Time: h=6 m=57
